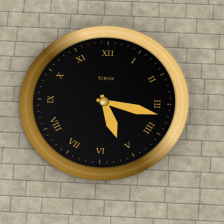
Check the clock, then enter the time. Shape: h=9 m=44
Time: h=5 m=17
